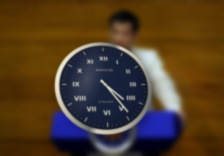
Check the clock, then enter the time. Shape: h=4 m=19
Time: h=4 m=24
